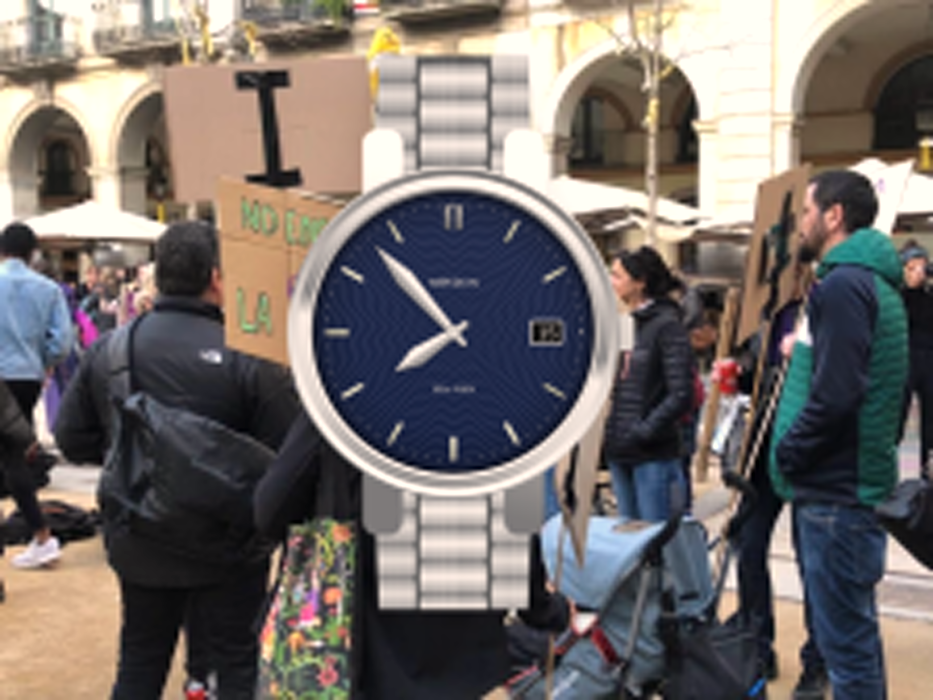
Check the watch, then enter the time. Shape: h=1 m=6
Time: h=7 m=53
